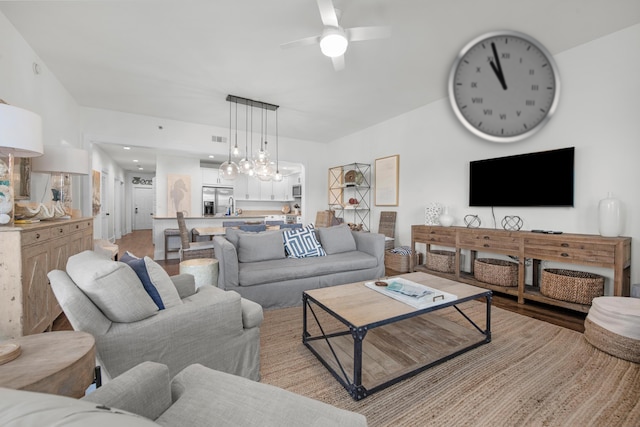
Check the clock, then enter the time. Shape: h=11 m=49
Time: h=10 m=57
